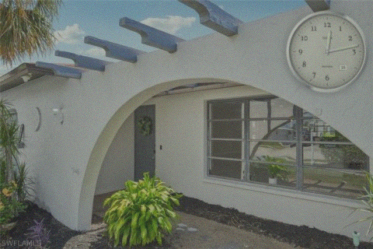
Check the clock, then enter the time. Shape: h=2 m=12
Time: h=12 m=13
